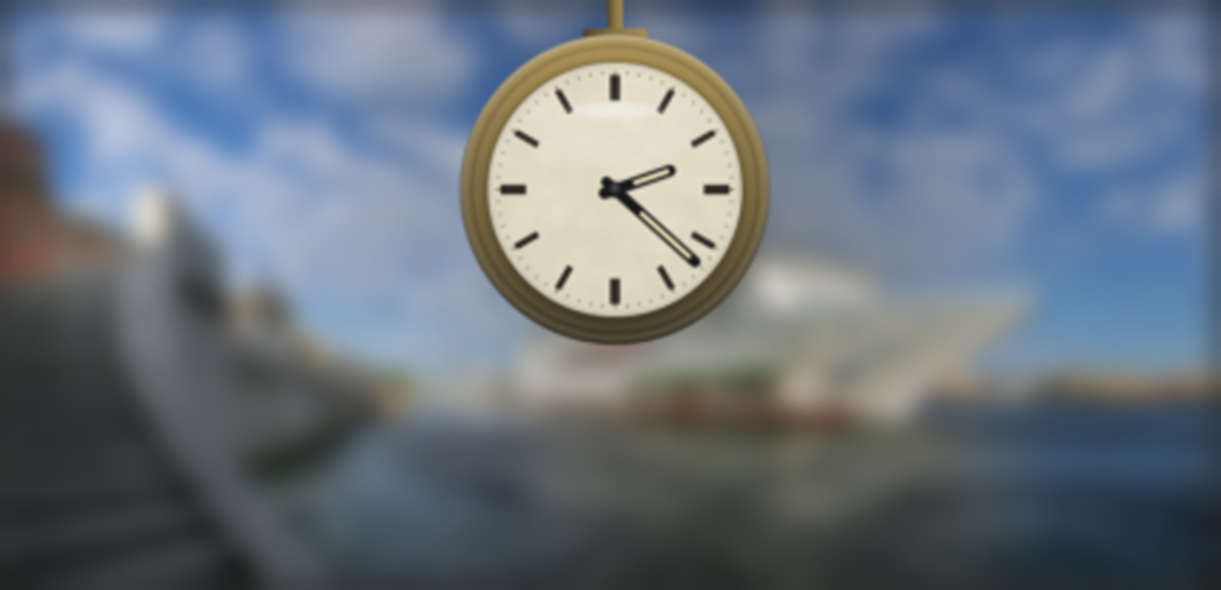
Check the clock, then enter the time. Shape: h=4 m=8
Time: h=2 m=22
